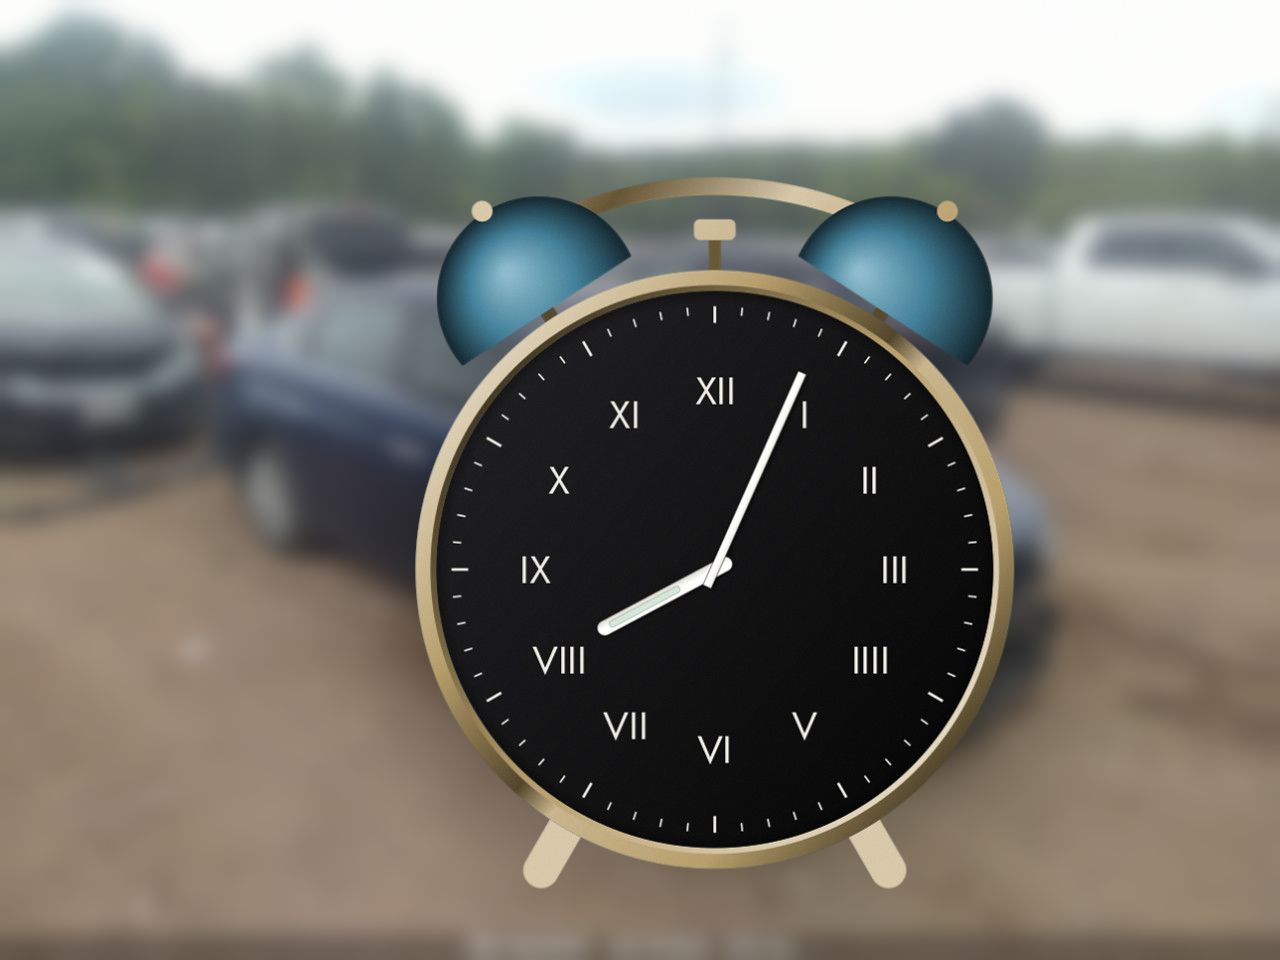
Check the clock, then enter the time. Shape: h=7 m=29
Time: h=8 m=4
